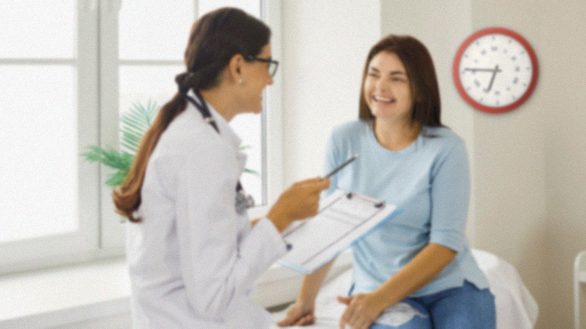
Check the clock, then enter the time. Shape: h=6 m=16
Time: h=6 m=46
